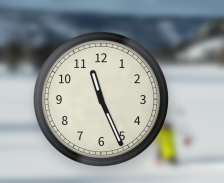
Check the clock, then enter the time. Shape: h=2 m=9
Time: h=11 m=26
